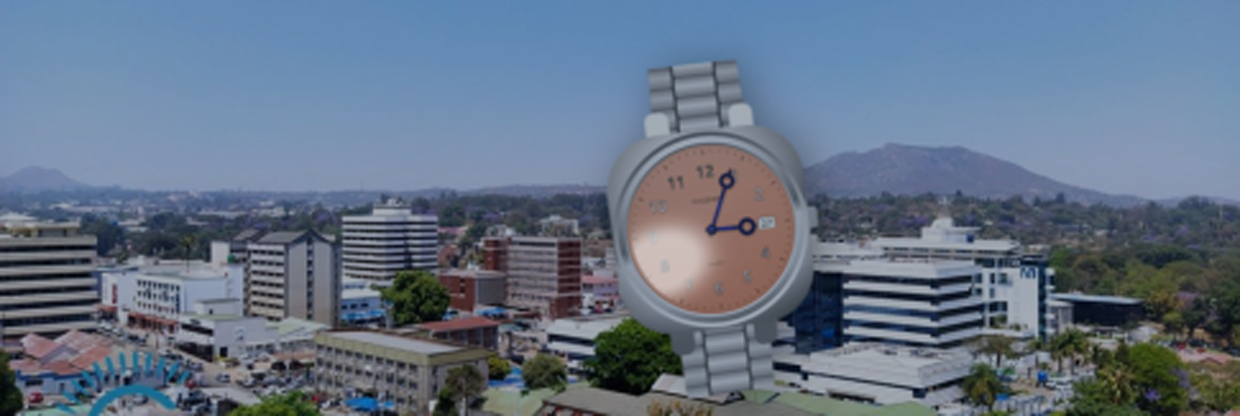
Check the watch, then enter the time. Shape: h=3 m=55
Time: h=3 m=4
